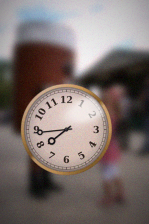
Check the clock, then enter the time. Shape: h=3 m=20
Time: h=7 m=44
